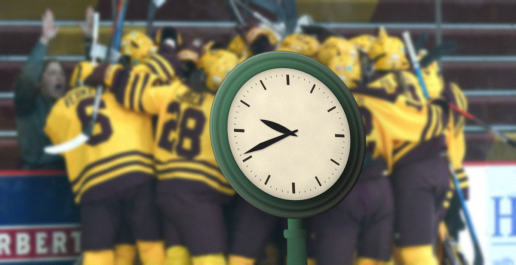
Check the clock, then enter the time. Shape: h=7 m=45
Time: h=9 m=41
